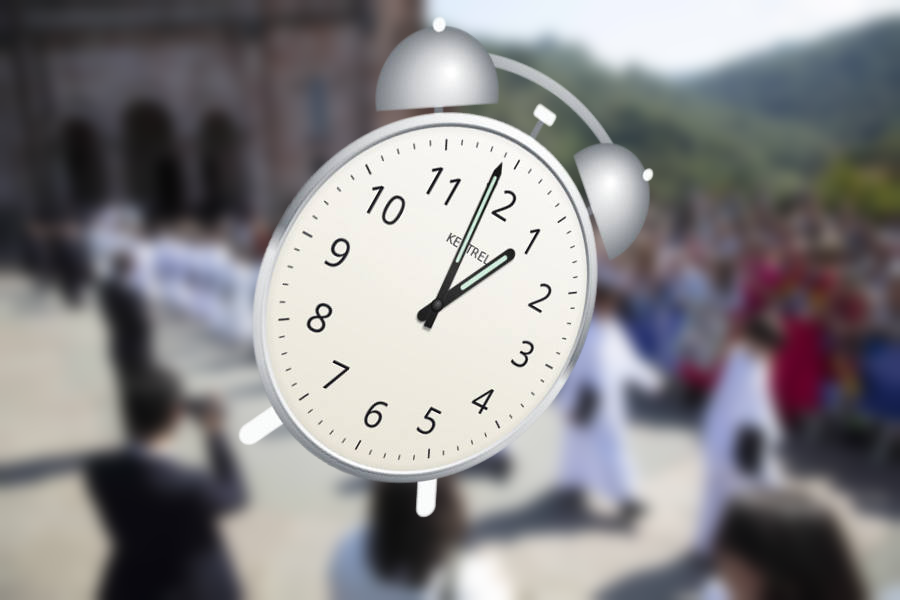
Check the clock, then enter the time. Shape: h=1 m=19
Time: h=12 m=59
